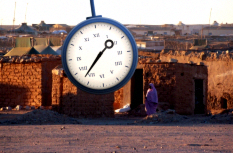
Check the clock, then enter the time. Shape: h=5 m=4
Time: h=1 m=37
